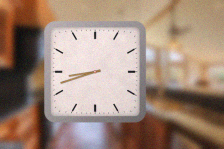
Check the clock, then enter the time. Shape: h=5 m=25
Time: h=8 m=42
